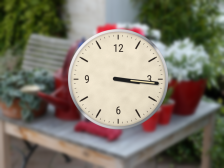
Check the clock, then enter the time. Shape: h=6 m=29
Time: h=3 m=16
